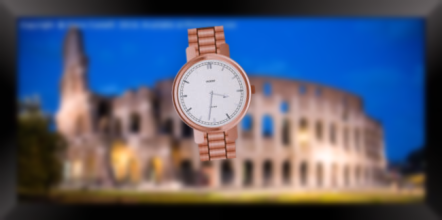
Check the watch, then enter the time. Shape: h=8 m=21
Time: h=3 m=32
